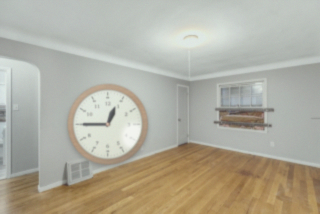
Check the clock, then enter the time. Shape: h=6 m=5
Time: h=12 m=45
